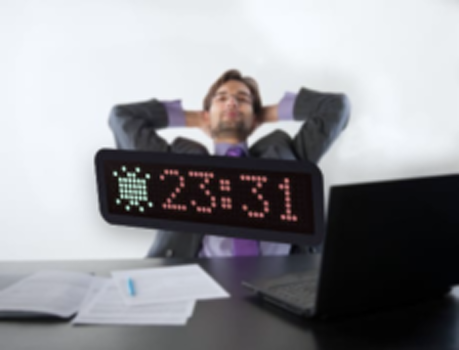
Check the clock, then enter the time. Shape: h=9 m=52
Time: h=23 m=31
